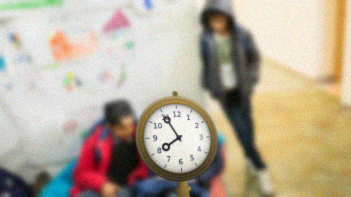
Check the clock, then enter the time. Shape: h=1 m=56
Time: h=7 m=55
